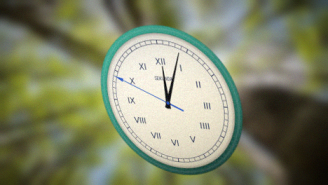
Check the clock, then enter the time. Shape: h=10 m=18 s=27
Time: h=12 m=3 s=49
